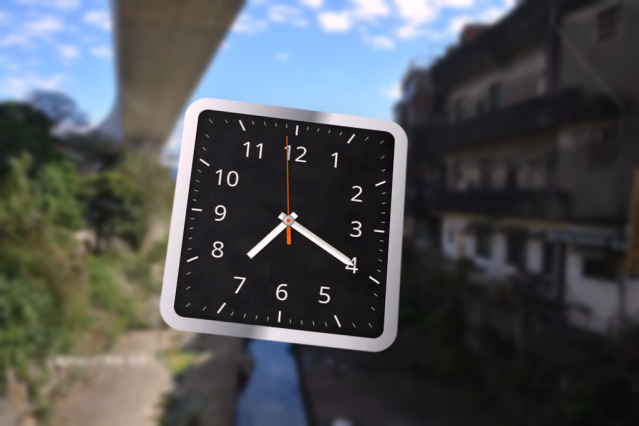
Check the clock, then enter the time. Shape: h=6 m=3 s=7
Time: h=7 m=19 s=59
